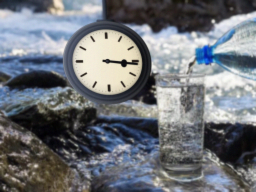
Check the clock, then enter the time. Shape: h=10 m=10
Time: h=3 m=16
